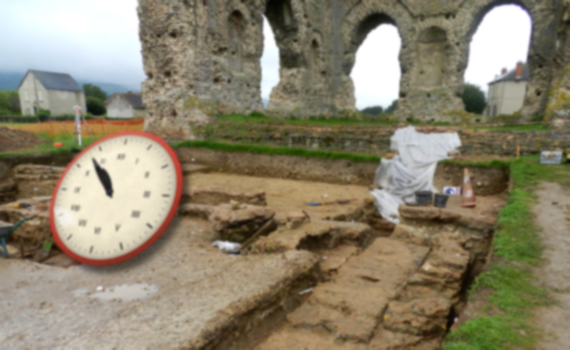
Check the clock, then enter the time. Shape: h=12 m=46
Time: h=10 m=53
